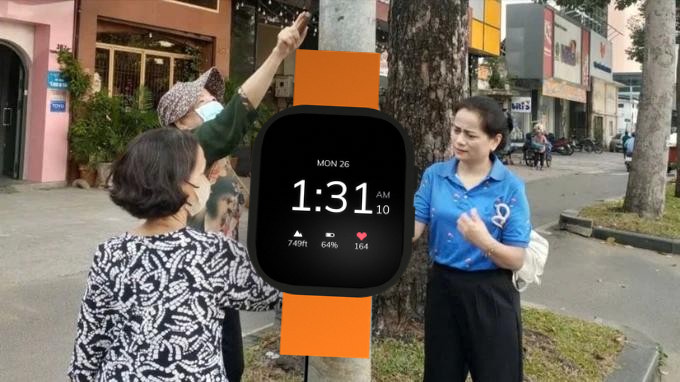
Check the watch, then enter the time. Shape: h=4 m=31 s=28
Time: h=1 m=31 s=10
